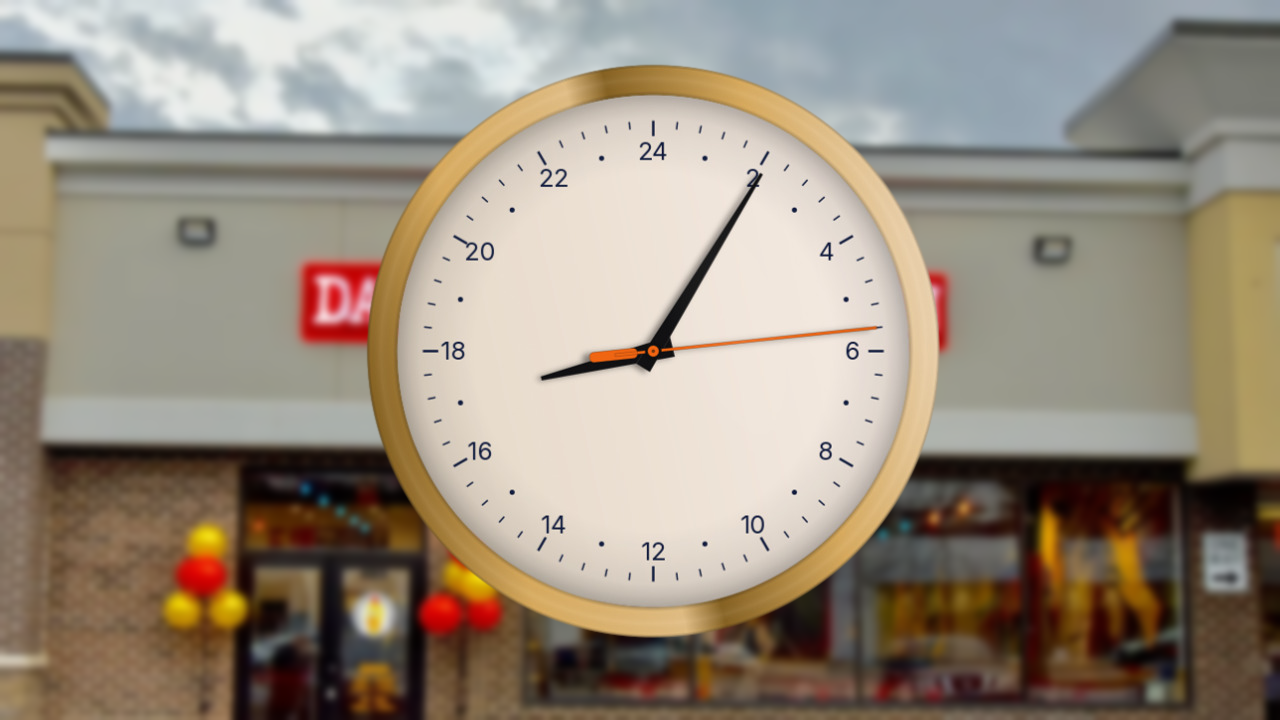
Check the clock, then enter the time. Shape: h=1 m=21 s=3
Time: h=17 m=5 s=14
